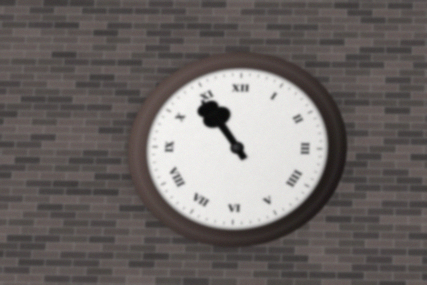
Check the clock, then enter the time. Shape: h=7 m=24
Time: h=10 m=54
